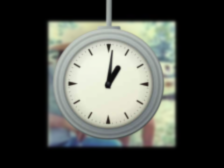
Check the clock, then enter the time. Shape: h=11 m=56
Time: h=1 m=1
